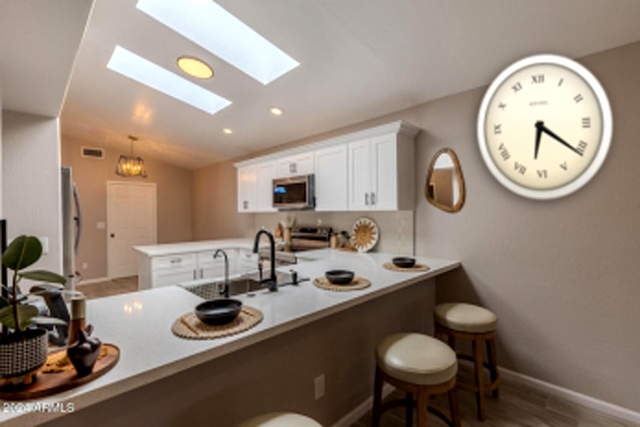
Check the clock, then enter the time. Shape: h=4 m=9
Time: h=6 m=21
